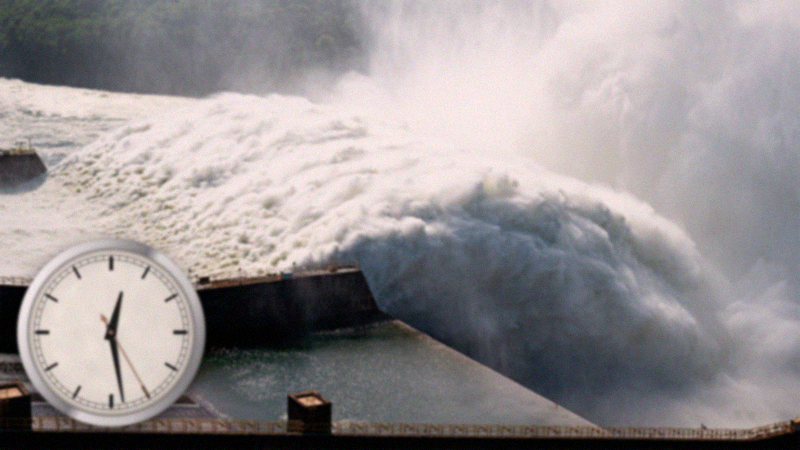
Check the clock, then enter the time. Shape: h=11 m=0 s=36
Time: h=12 m=28 s=25
